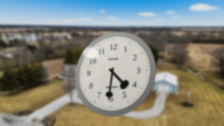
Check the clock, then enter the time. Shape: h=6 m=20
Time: h=4 m=31
